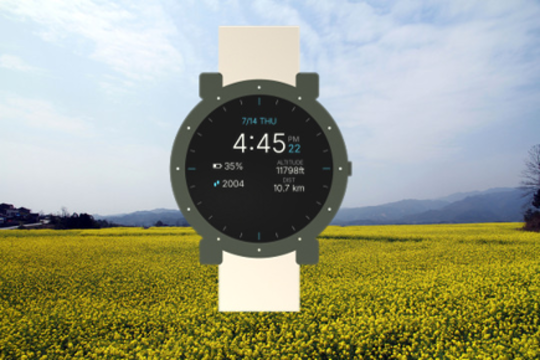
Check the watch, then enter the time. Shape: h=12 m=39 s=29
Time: h=4 m=45 s=22
